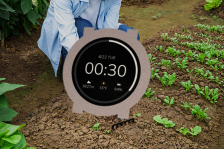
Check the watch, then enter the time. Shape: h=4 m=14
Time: h=0 m=30
